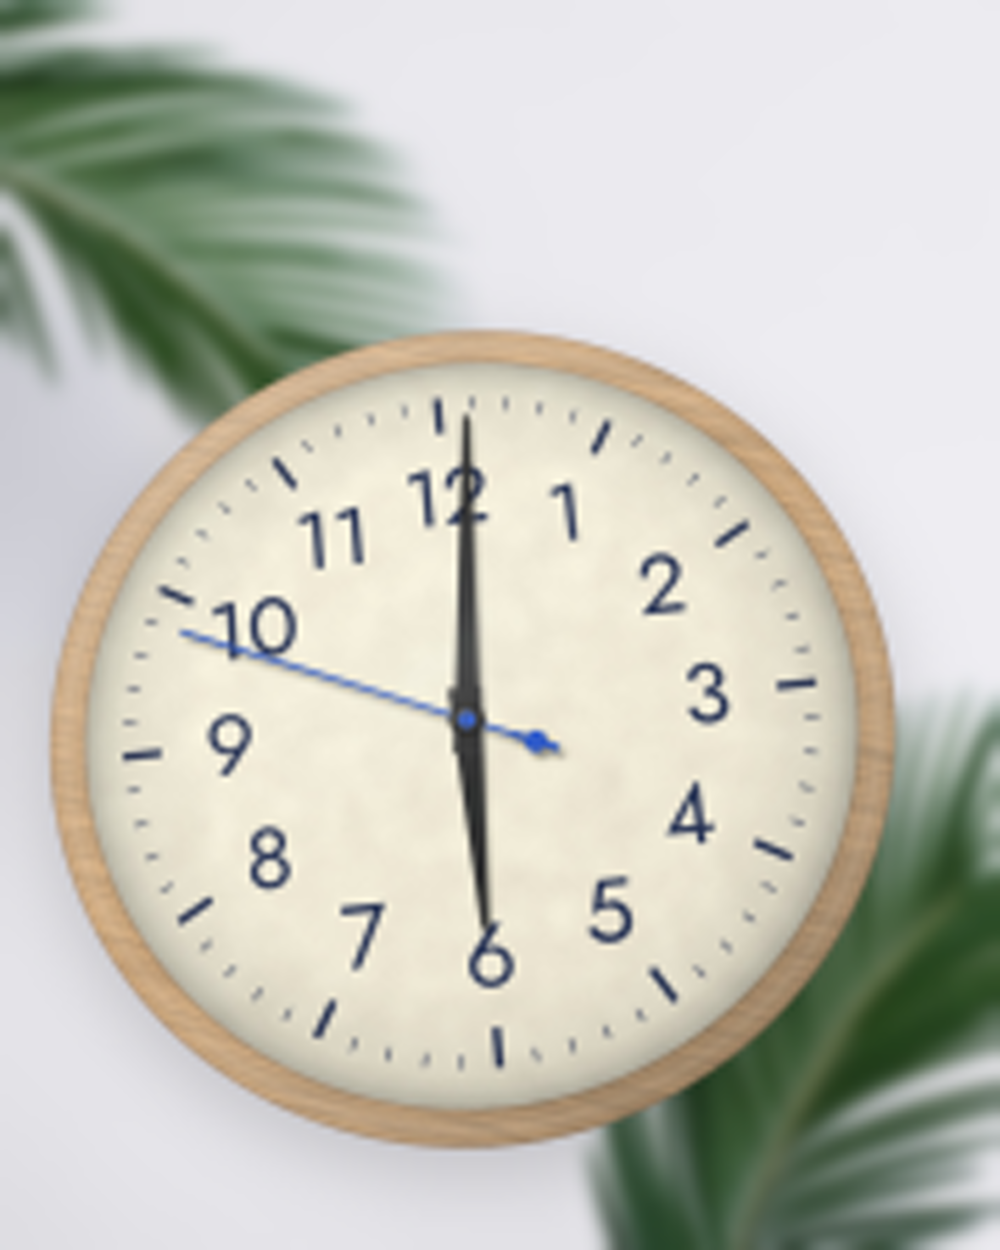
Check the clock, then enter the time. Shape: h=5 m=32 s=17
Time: h=6 m=0 s=49
